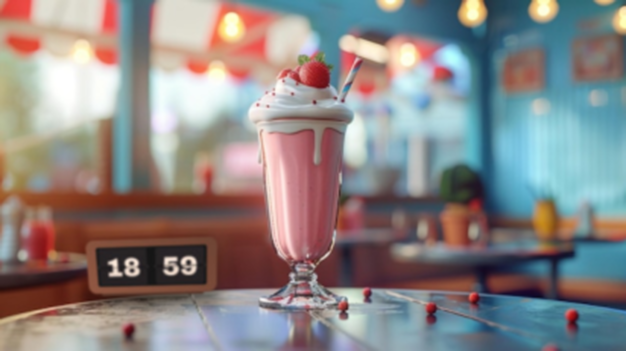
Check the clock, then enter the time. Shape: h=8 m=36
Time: h=18 m=59
